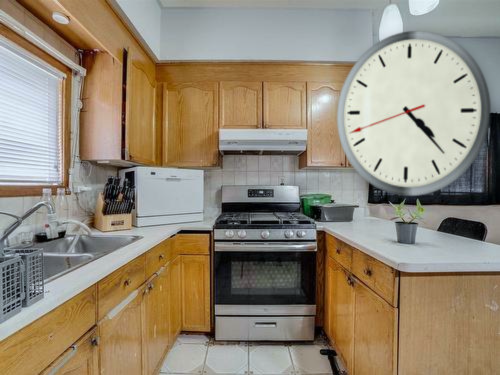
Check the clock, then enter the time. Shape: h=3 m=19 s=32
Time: h=4 m=22 s=42
